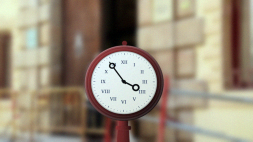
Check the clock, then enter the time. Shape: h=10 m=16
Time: h=3 m=54
